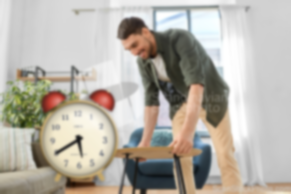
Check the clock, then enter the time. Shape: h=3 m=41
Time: h=5 m=40
